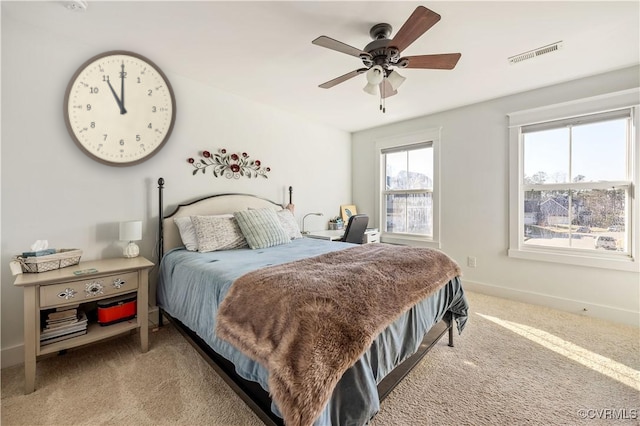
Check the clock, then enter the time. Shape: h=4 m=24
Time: h=11 m=0
